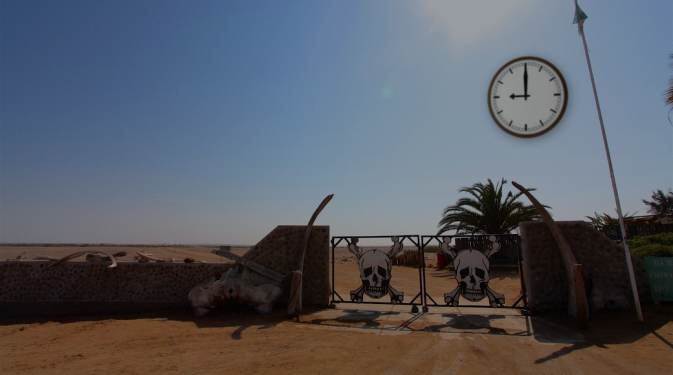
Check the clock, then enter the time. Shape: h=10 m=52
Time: h=9 m=0
